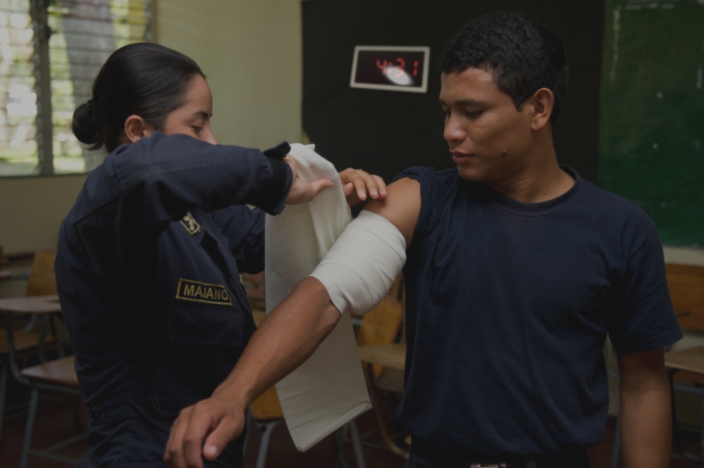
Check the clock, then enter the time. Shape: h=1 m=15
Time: h=4 m=31
